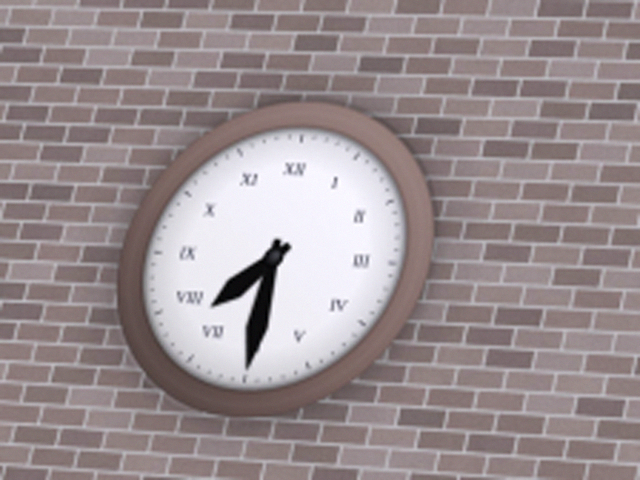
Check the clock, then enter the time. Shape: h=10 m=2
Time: h=7 m=30
